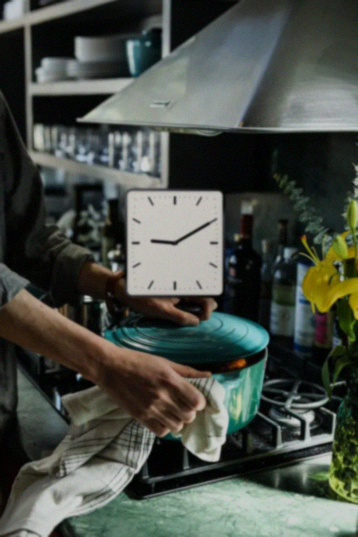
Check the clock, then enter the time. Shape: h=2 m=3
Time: h=9 m=10
